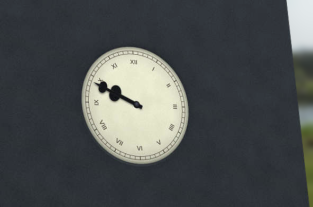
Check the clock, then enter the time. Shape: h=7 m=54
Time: h=9 m=49
